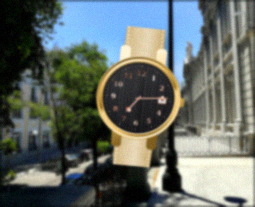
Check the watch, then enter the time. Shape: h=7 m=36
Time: h=7 m=14
